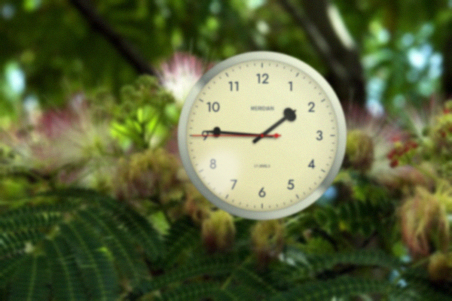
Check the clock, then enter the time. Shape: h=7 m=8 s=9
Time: h=1 m=45 s=45
